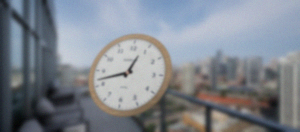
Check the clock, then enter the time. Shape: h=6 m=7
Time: h=12 m=42
